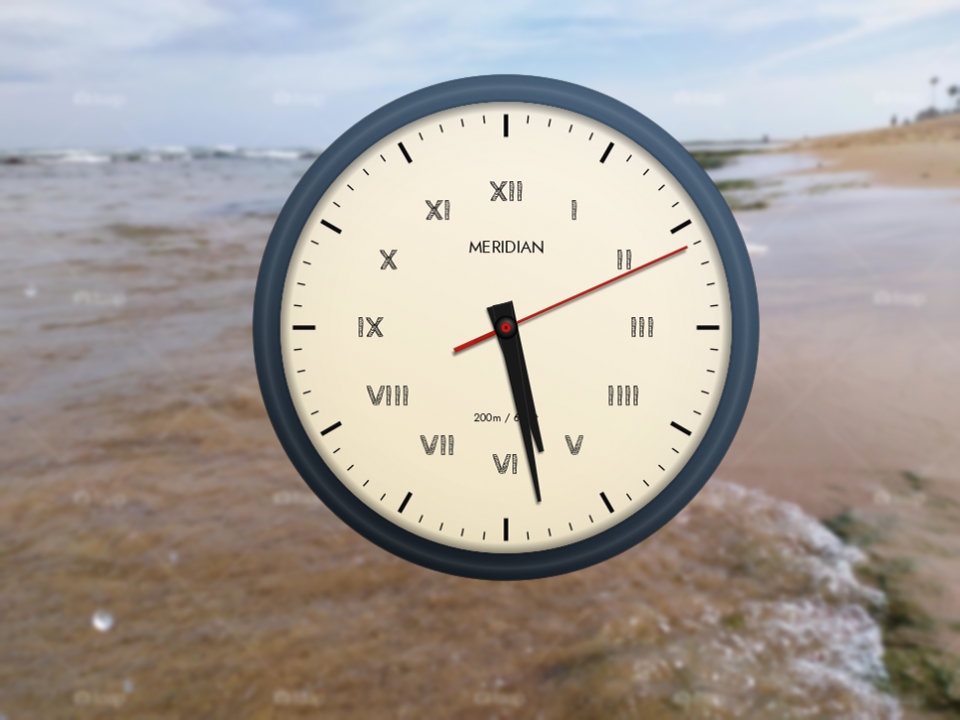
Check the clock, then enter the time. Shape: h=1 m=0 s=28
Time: h=5 m=28 s=11
